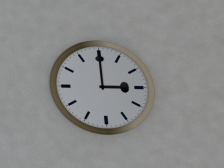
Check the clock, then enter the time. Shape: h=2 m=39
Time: h=3 m=0
